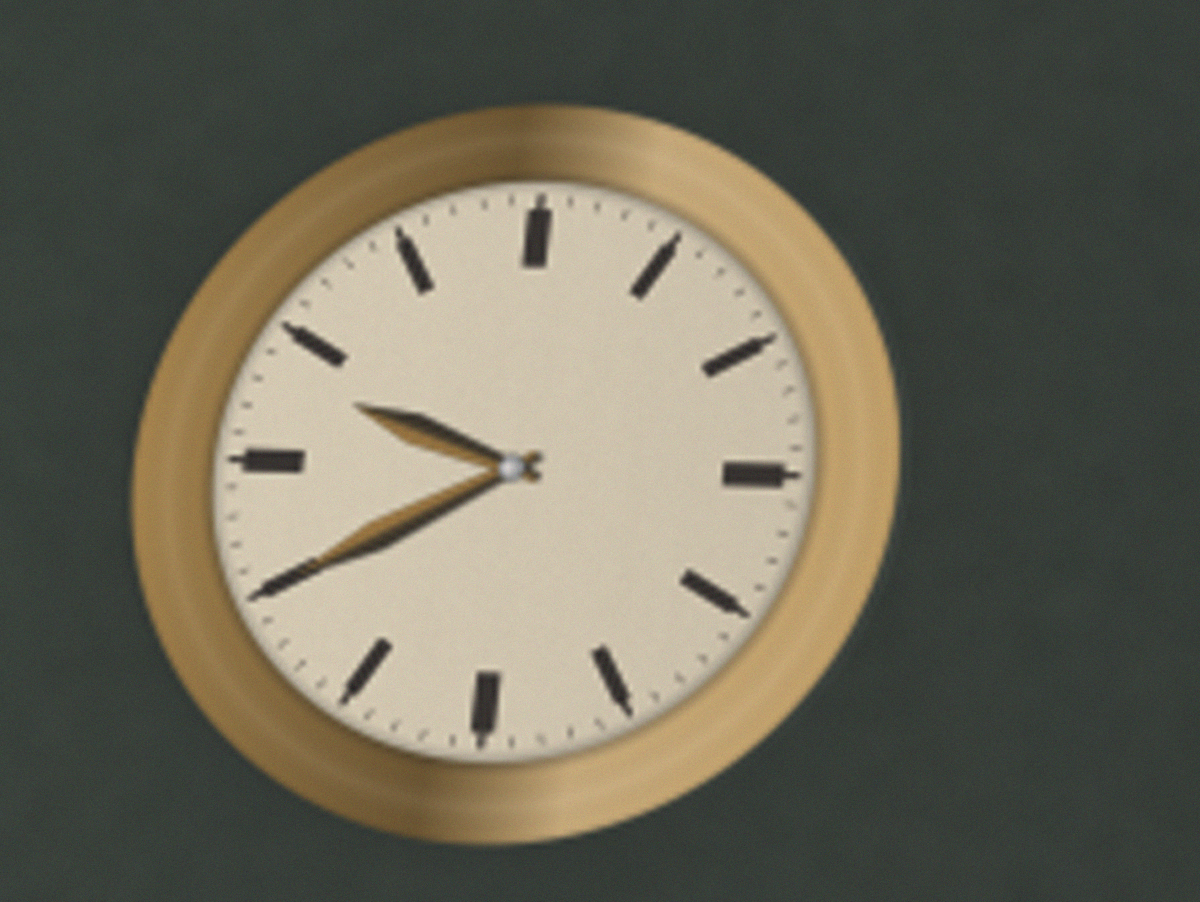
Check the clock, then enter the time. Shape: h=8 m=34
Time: h=9 m=40
